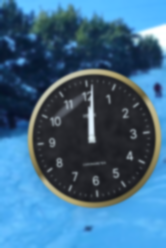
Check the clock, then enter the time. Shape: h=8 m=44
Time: h=12 m=1
